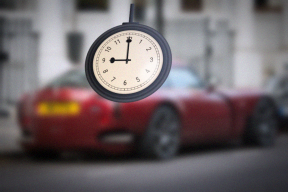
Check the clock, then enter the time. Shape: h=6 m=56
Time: h=9 m=0
